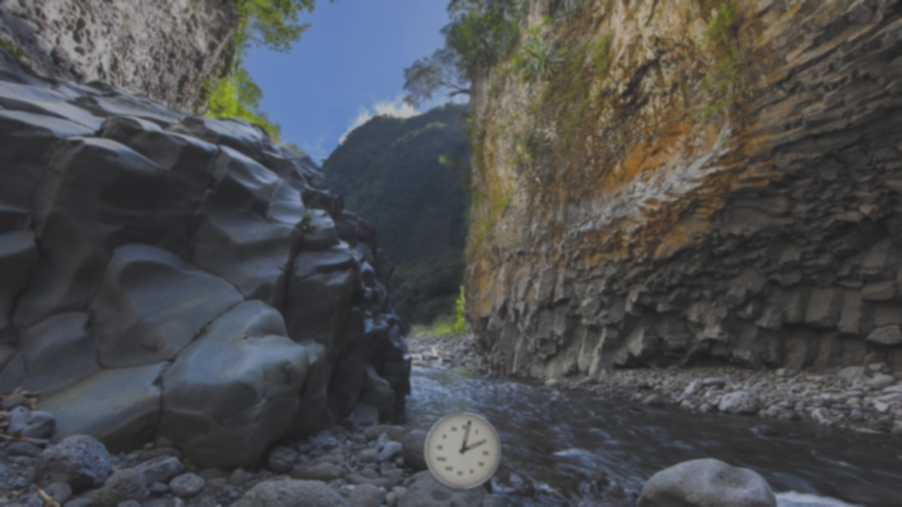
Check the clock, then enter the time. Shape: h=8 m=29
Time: h=2 m=1
